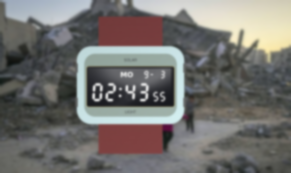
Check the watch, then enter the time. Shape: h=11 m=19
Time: h=2 m=43
